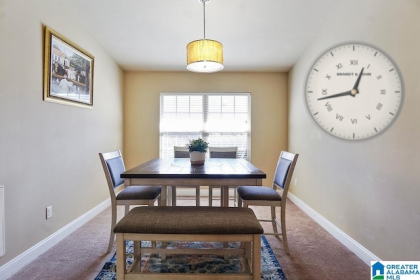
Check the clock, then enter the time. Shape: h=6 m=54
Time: h=12 m=43
